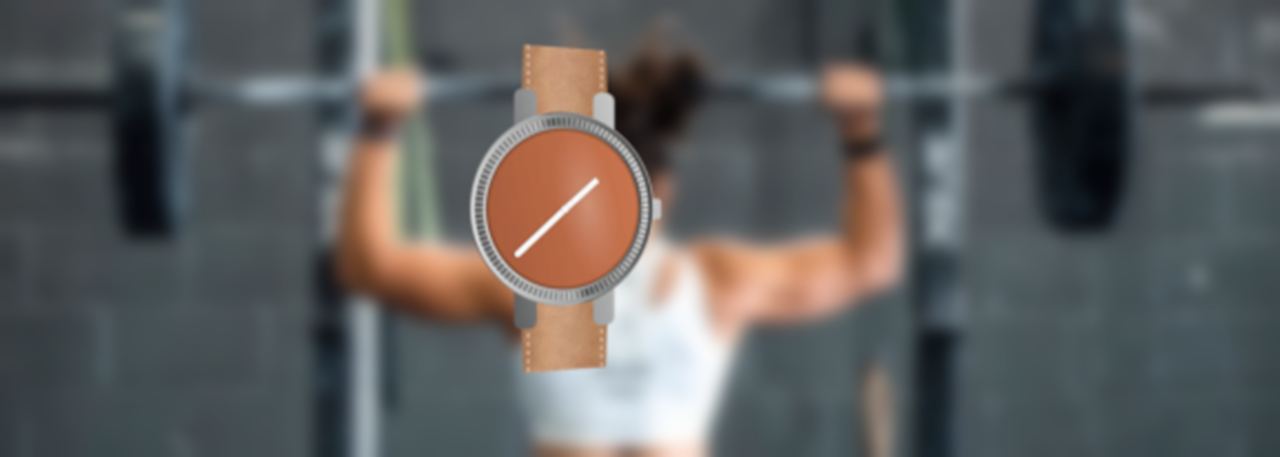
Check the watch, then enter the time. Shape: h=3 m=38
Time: h=1 m=38
